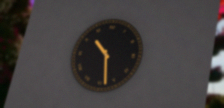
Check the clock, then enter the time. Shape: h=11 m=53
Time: h=10 m=28
